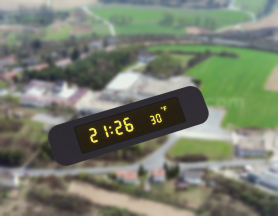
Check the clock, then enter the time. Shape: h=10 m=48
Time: h=21 m=26
